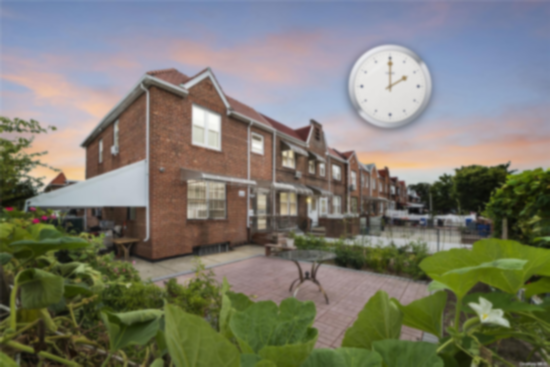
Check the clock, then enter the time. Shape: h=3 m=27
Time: h=2 m=0
